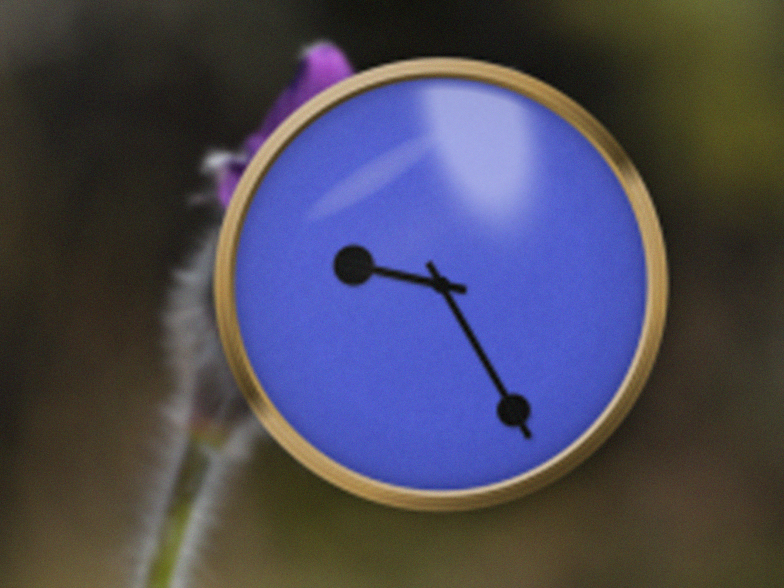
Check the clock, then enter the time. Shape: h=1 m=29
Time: h=9 m=25
